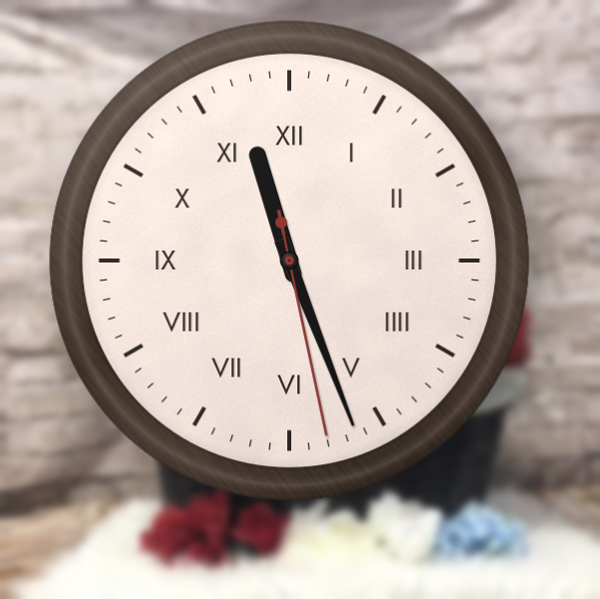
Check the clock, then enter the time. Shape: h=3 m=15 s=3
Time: h=11 m=26 s=28
